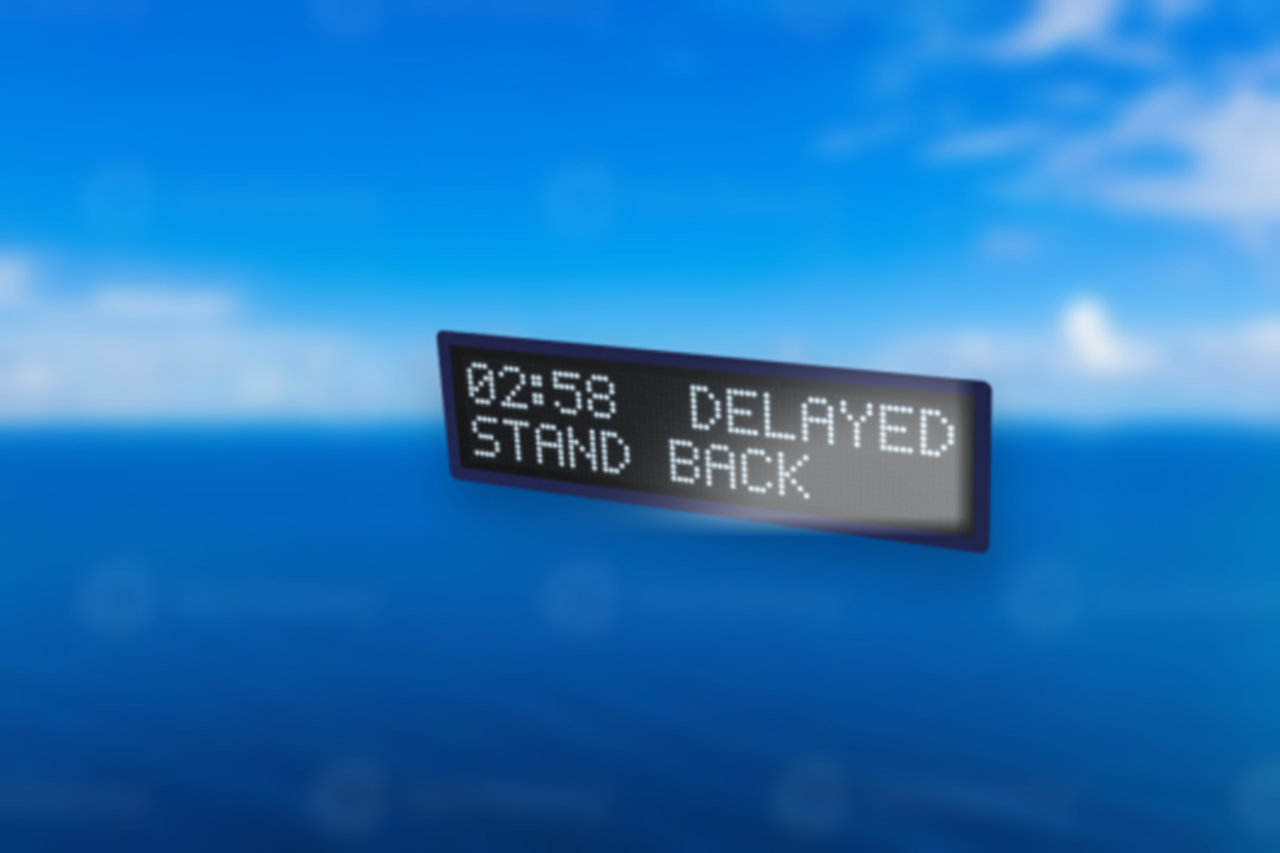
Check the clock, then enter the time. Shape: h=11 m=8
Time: h=2 m=58
